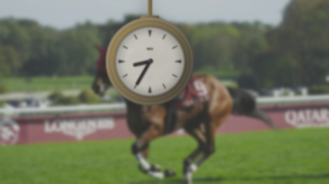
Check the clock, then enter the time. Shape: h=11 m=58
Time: h=8 m=35
